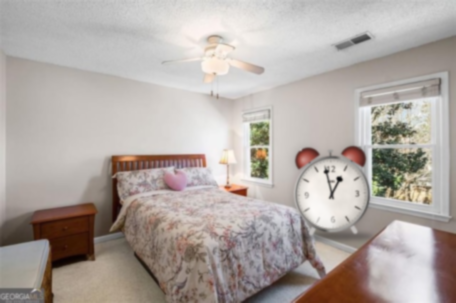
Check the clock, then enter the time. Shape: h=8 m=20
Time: h=12 m=58
